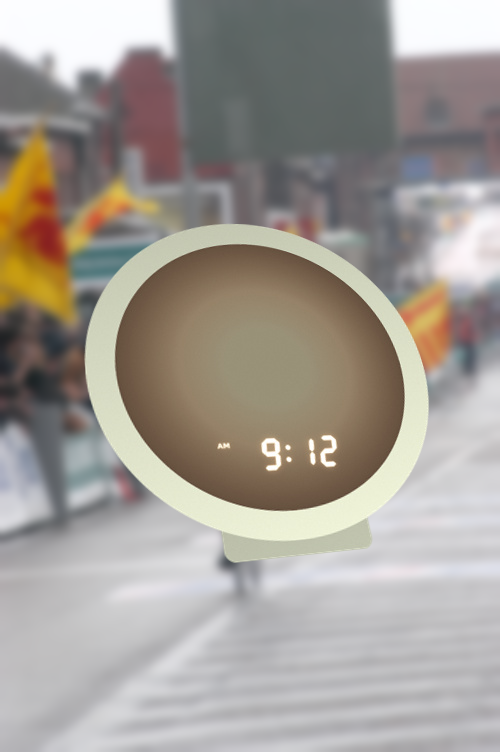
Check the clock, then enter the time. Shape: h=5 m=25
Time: h=9 m=12
